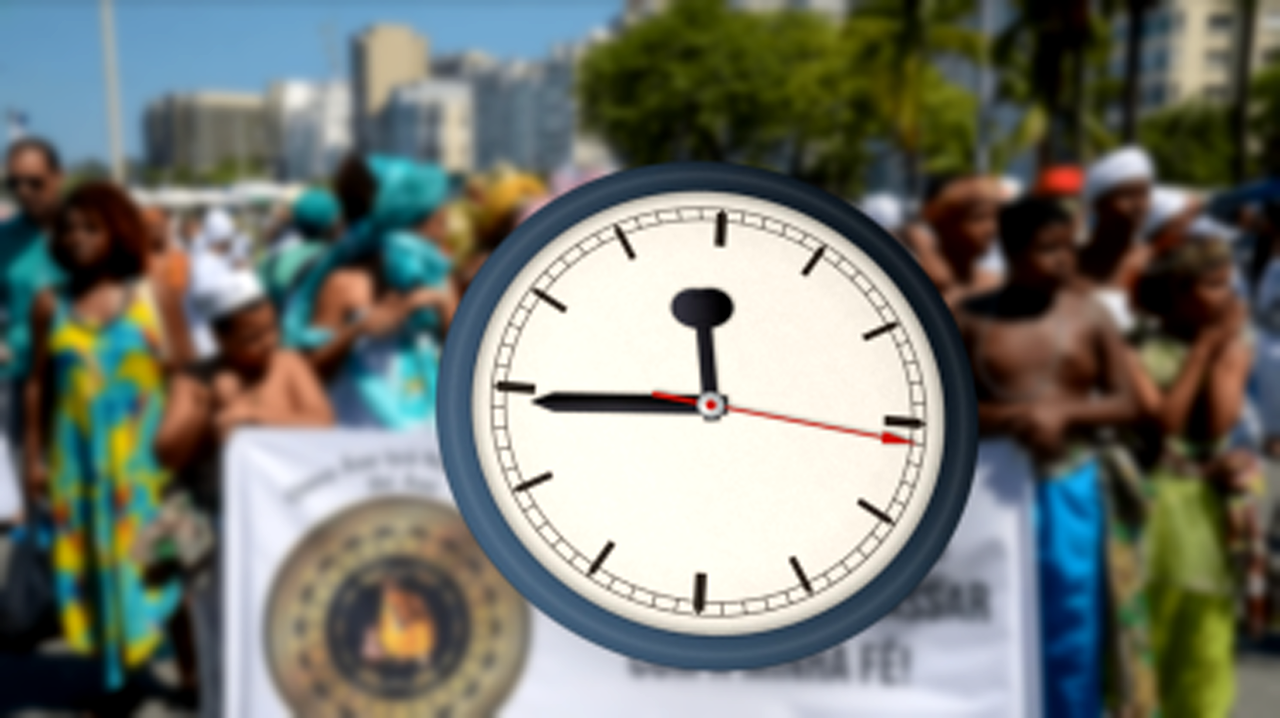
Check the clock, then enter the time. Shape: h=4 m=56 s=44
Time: h=11 m=44 s=16
